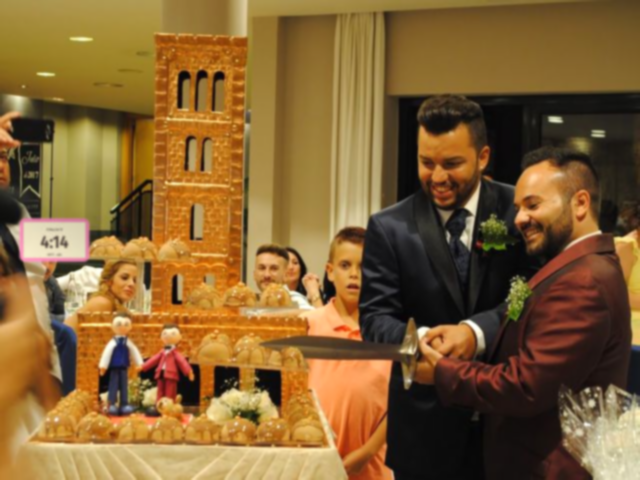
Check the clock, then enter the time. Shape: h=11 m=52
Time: h=4 m=14
